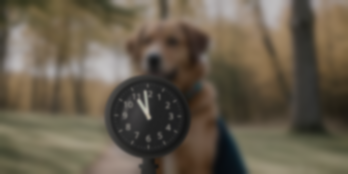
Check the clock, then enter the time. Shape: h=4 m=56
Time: h=10 m=59
